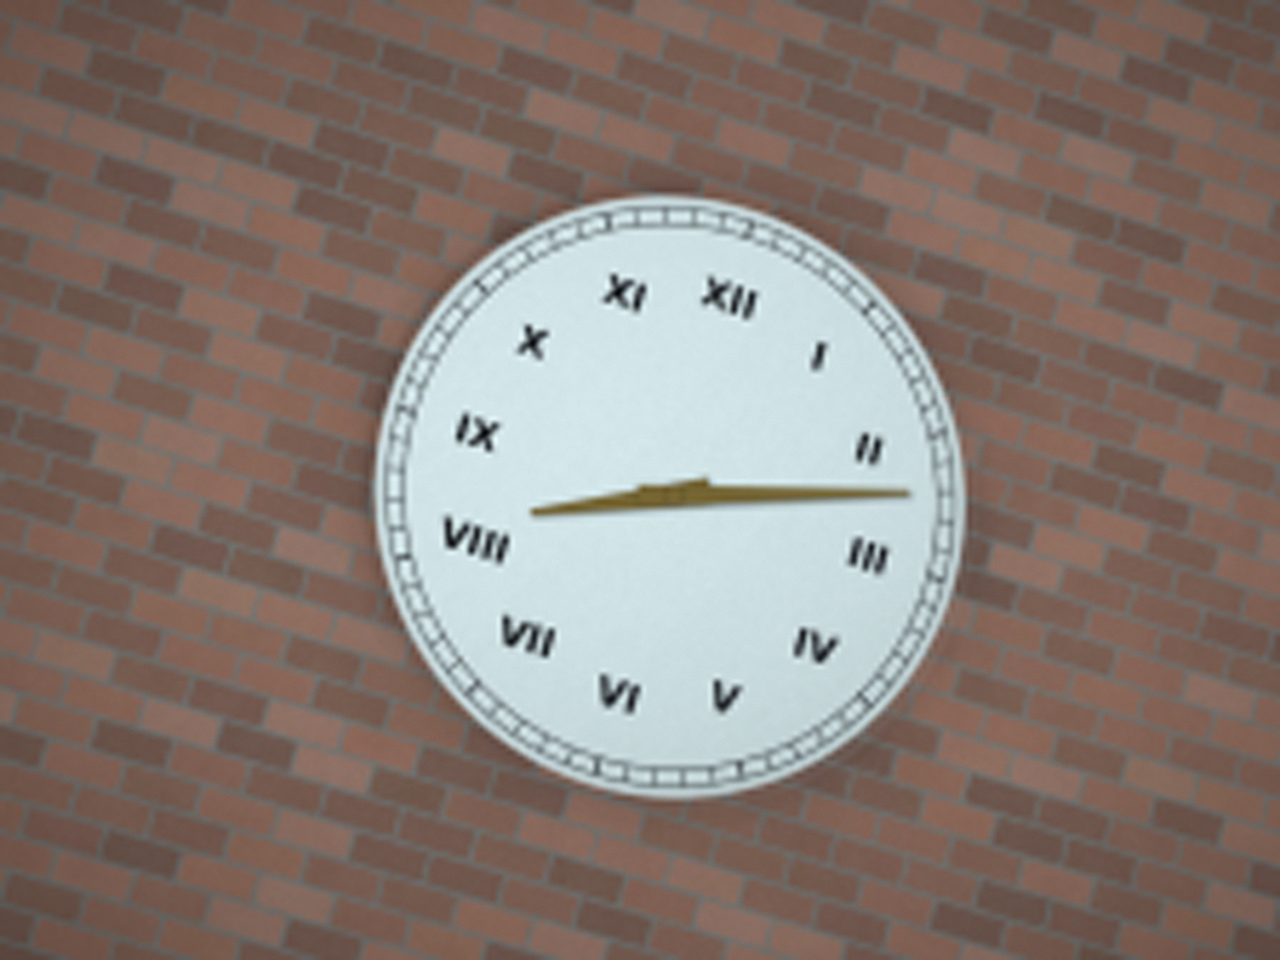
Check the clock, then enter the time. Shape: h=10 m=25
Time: h=8 m=12
